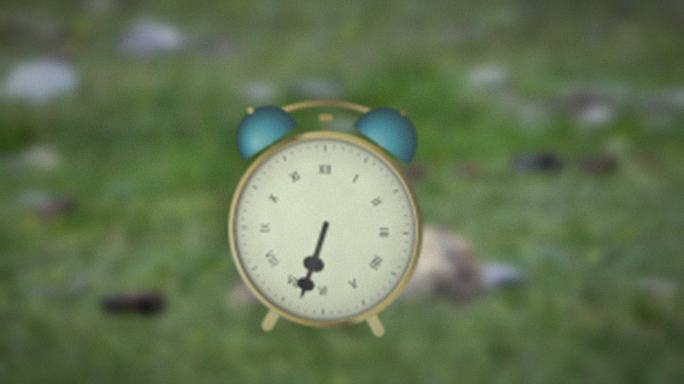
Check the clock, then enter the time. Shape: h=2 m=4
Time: h=6 m=33
